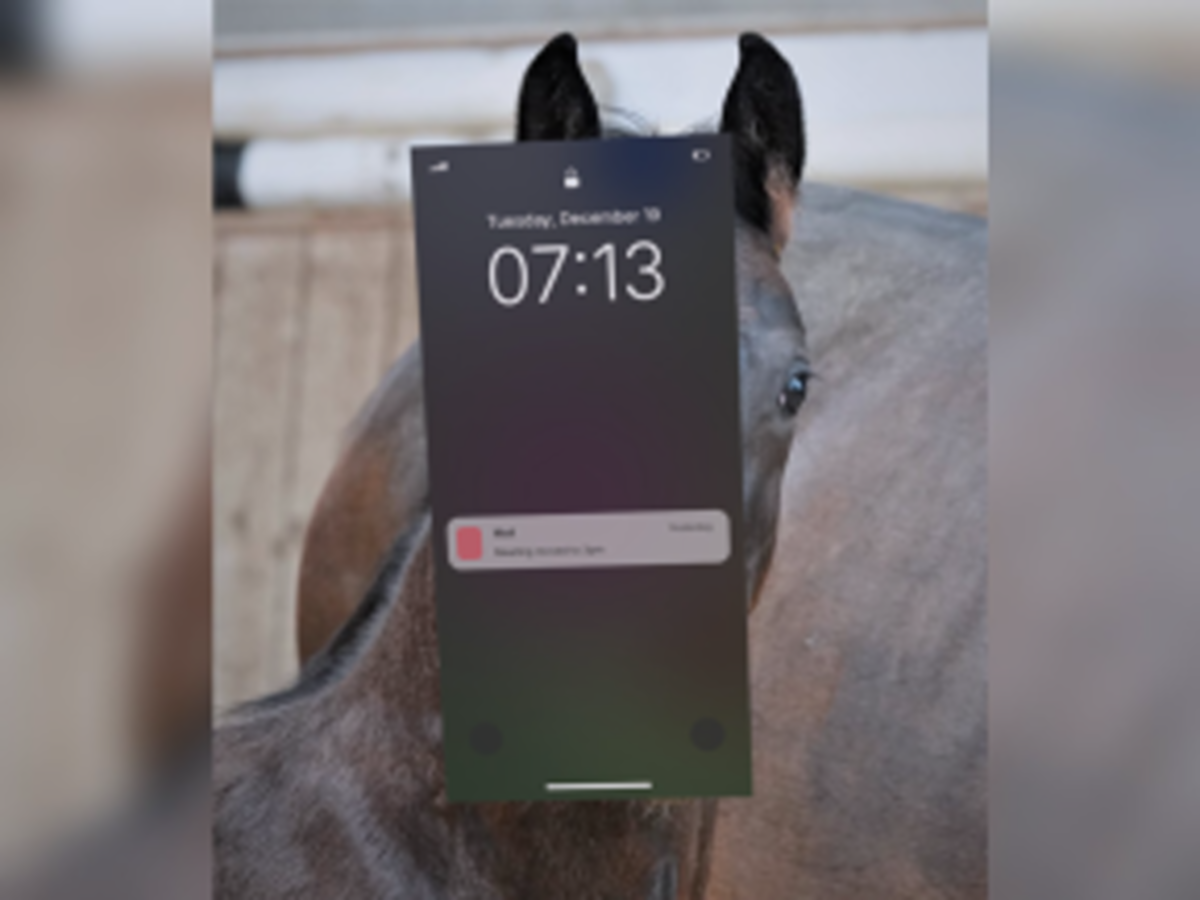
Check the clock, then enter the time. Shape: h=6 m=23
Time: h=7 m=13
